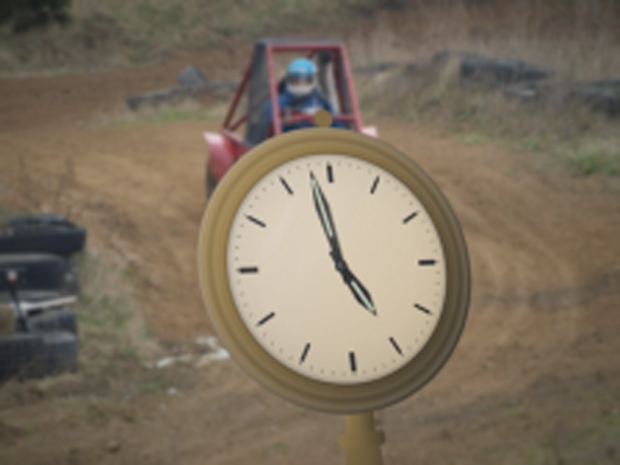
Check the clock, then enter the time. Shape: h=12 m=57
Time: h=4 m=58
